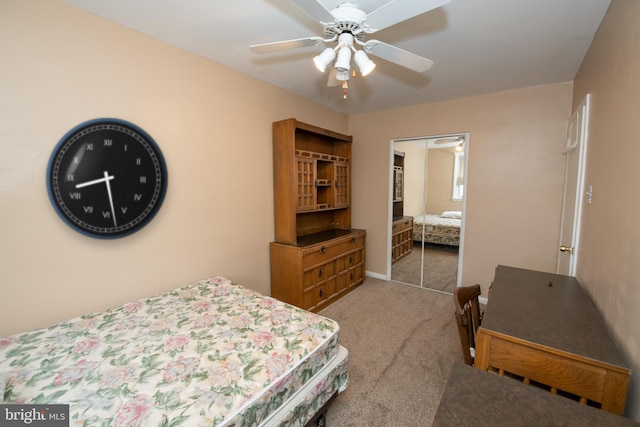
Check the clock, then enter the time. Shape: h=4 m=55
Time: h=8 m=28
